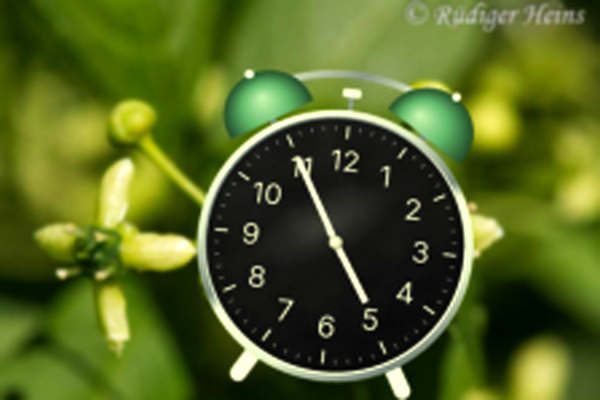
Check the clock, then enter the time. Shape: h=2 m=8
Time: h=4 m=55
